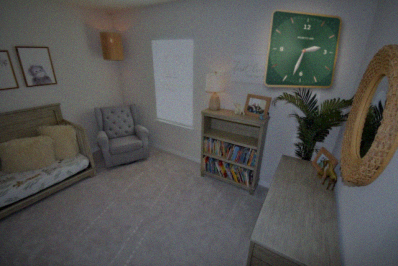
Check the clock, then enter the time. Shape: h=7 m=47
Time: h=2 m=33
